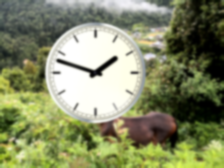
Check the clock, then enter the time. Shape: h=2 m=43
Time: h=1 m=48
